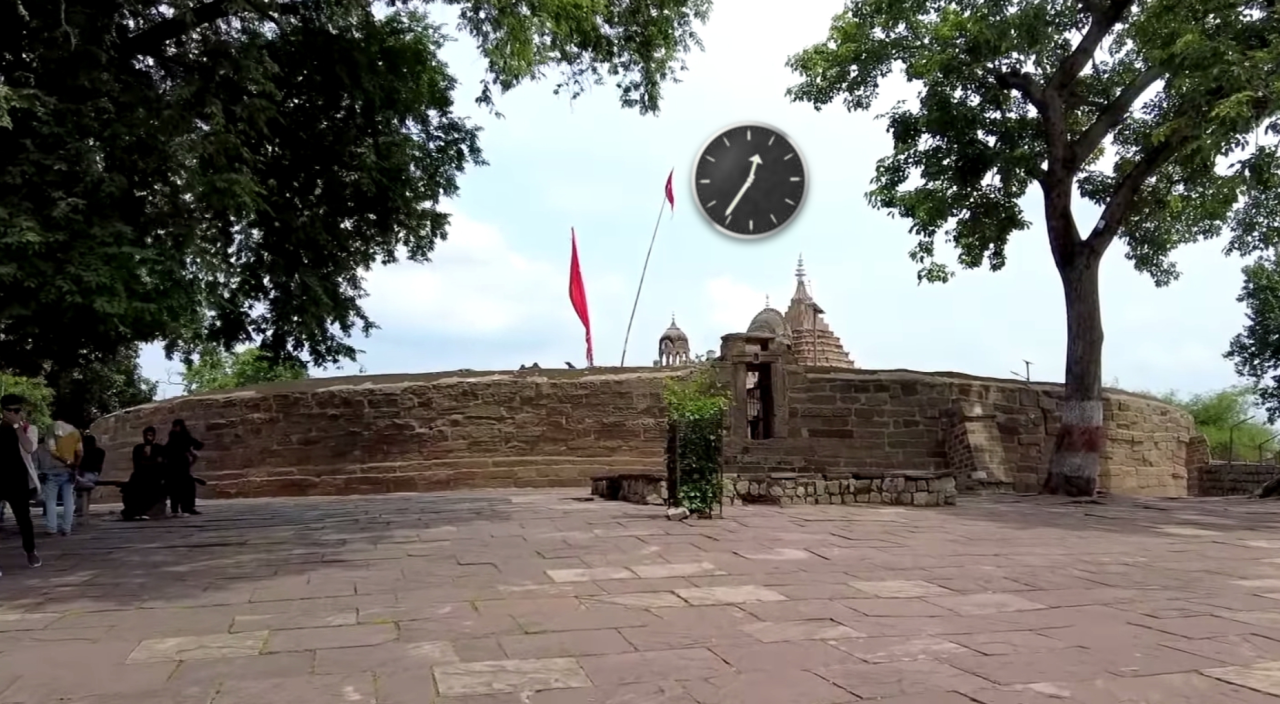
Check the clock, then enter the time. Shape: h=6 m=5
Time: h=12 m=36
